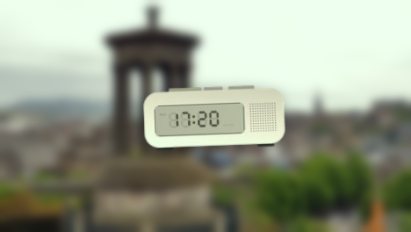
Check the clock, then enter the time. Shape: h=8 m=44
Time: h=17 m=20
